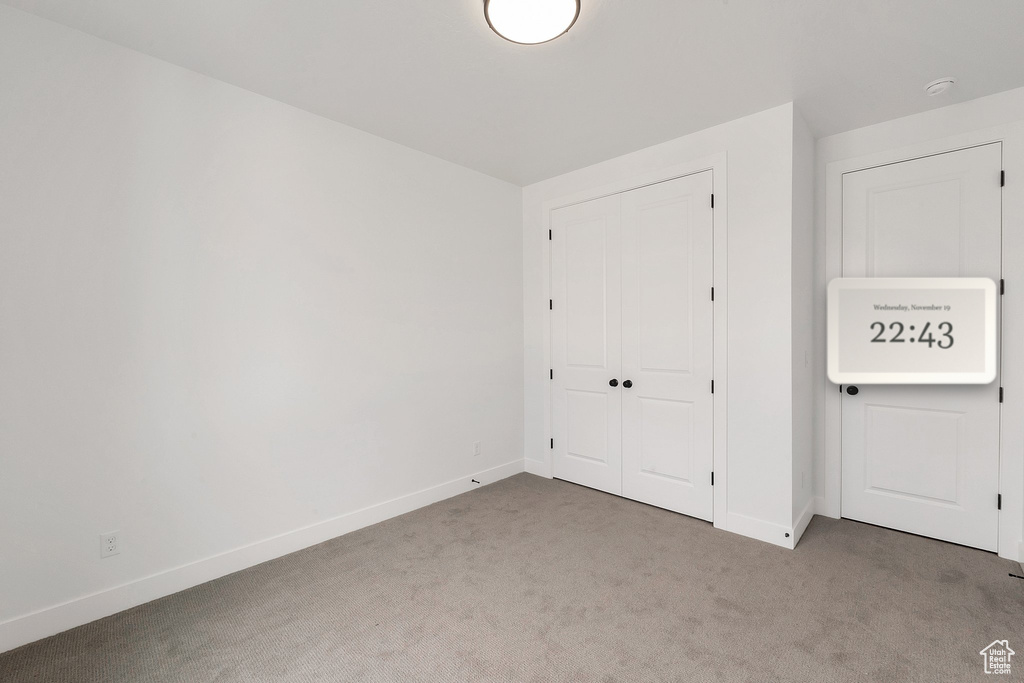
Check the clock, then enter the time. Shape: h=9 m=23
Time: h=22 m=43
